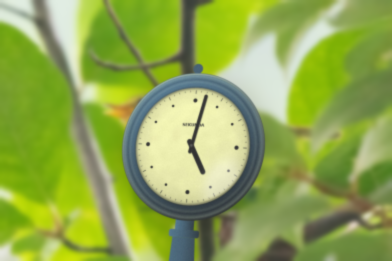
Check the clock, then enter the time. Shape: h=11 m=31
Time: h=5 m=2
